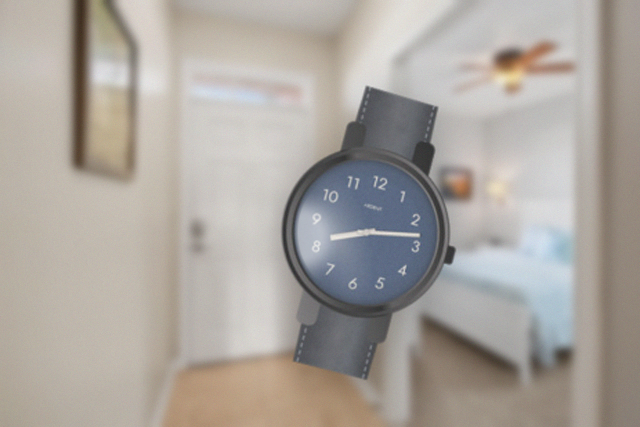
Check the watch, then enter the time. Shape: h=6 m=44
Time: h=8 m=13
